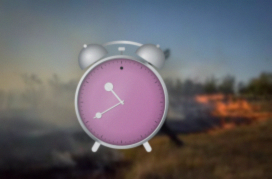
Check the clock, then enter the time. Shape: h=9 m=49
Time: h=10 m=40
